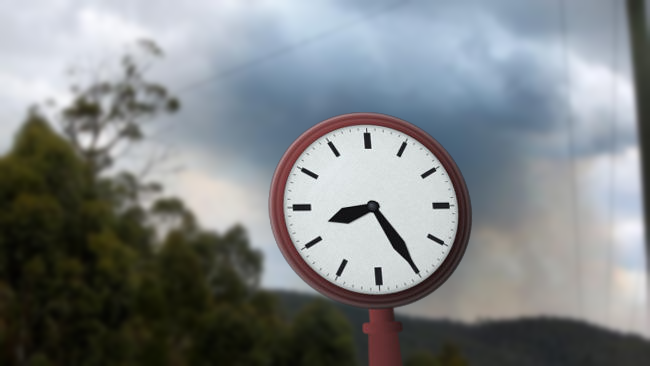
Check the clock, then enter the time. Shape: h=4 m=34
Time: h=8 m=25
